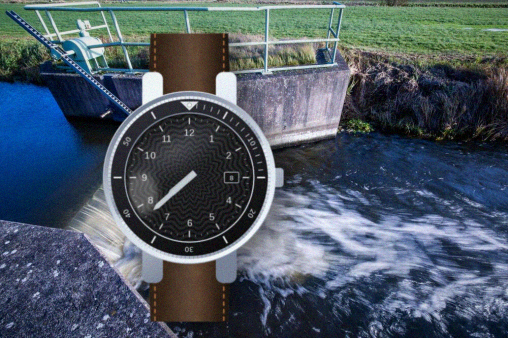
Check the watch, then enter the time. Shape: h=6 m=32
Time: h=7 m=38
